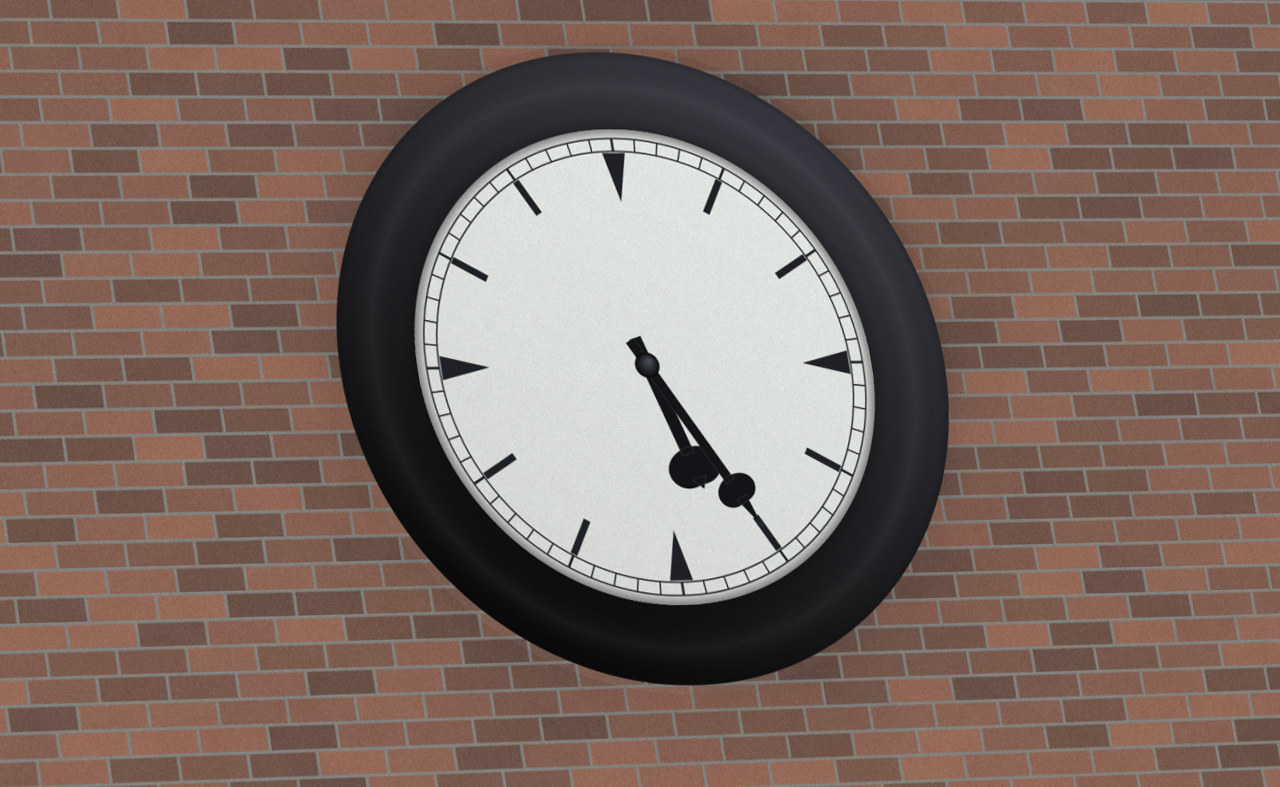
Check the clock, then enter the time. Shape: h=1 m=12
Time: h=5 m=25
